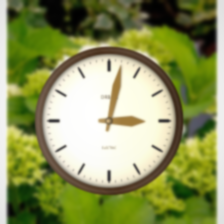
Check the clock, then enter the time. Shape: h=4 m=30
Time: h=3 m=2
